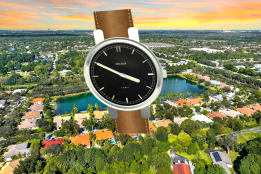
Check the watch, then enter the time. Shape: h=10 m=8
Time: h=3 m=50
